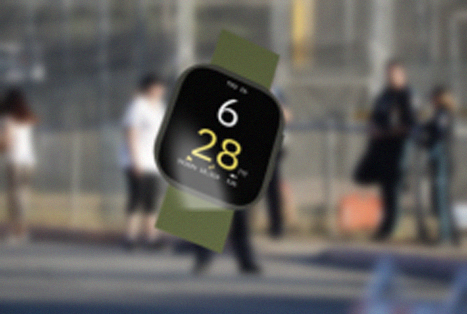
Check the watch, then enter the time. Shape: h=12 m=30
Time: h=6 m=28
